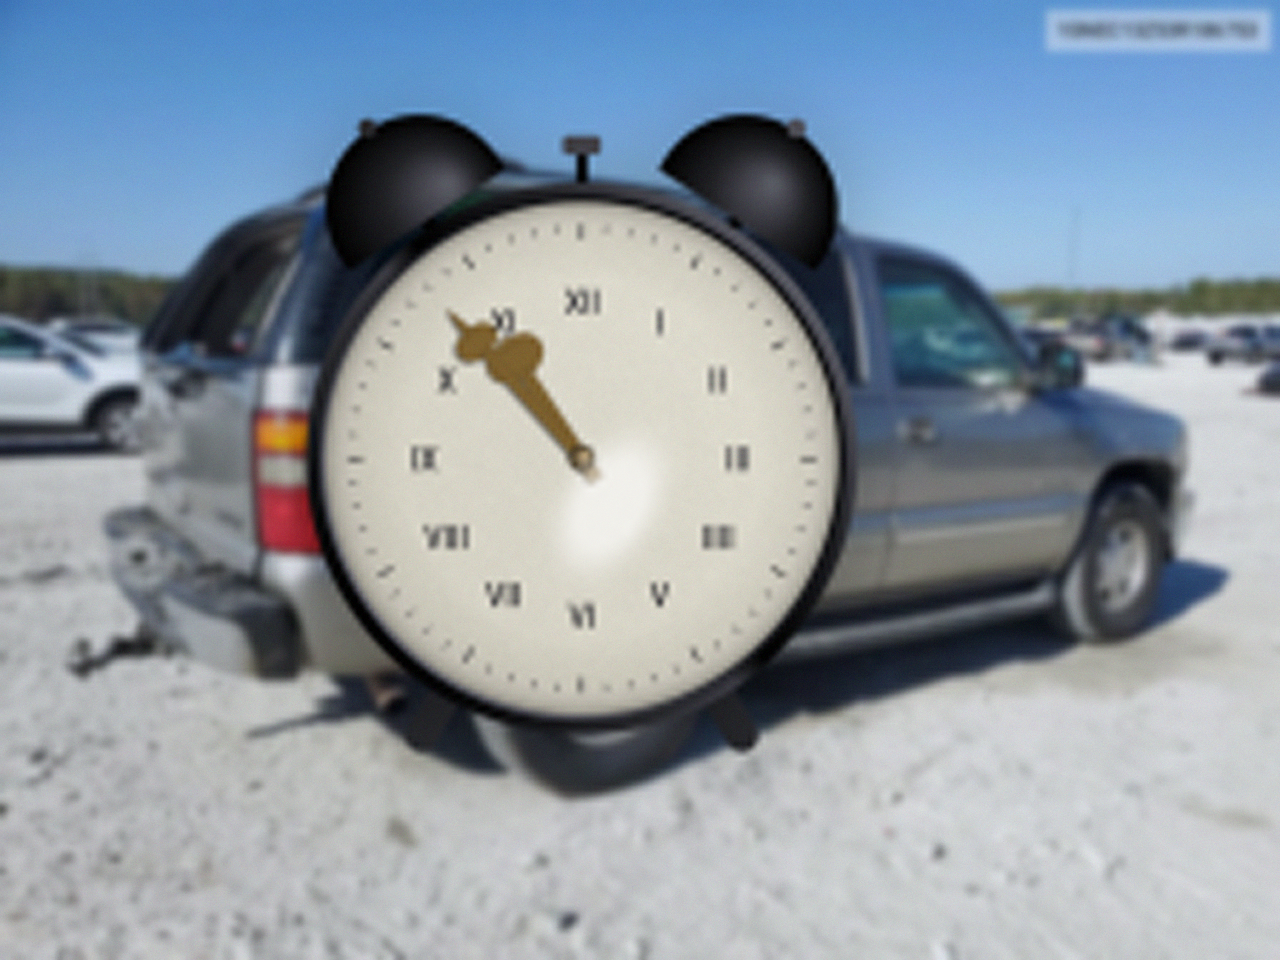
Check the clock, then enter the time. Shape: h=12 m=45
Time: h=10 m=53
